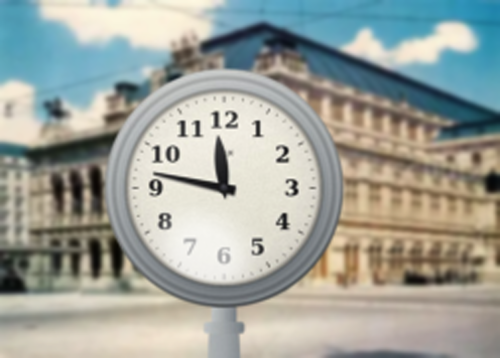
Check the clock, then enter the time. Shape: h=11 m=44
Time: h=11 m=47
